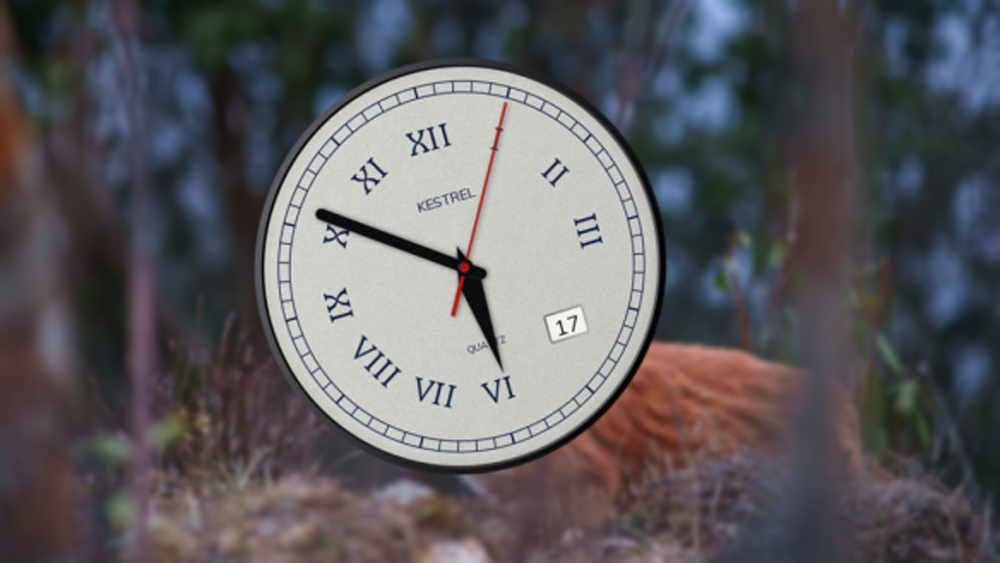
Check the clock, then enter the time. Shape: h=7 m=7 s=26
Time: h=5 m=51 s=5
